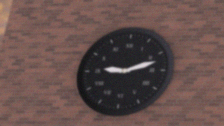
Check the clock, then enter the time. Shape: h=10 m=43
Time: h=9 m=12
